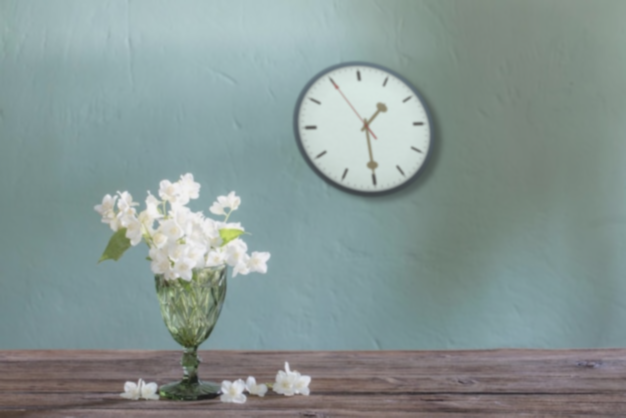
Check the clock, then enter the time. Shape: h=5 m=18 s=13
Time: h=1 m=29 s=55
